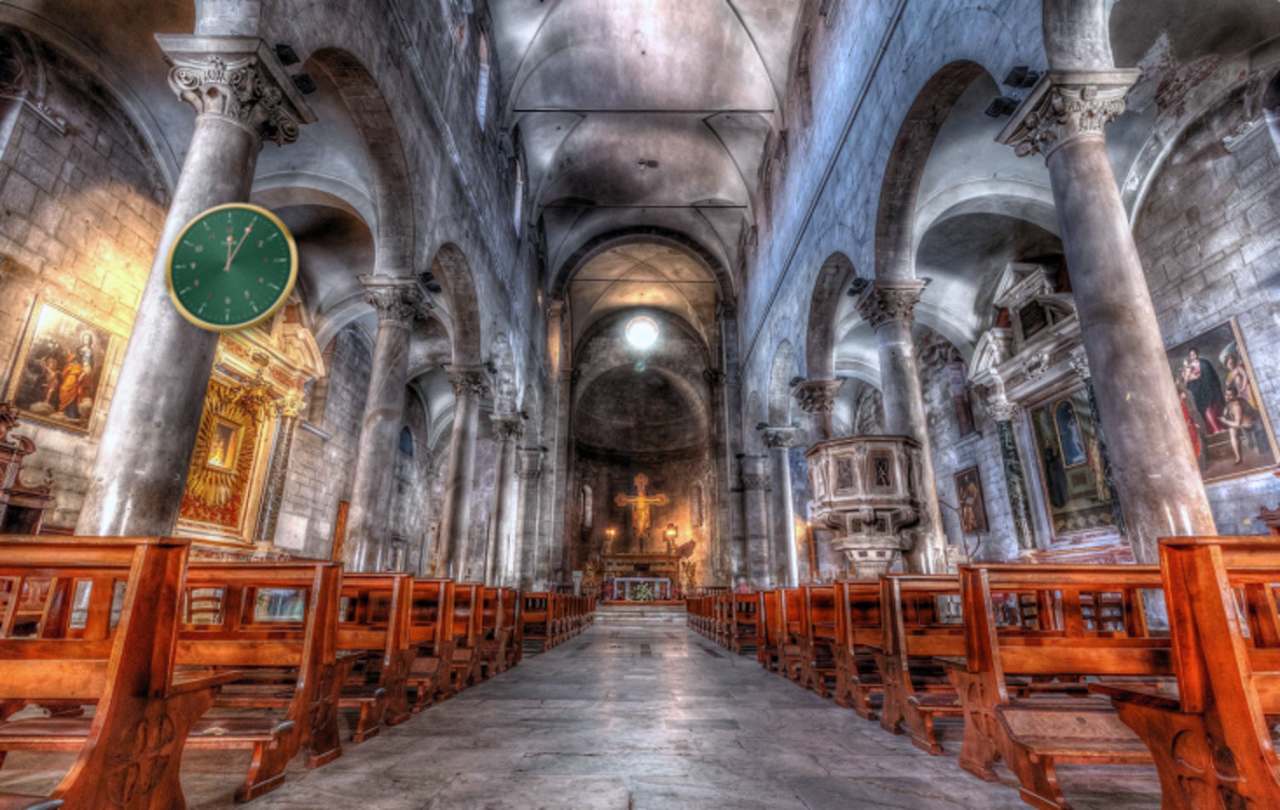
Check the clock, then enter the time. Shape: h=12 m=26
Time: h=12 m=5
